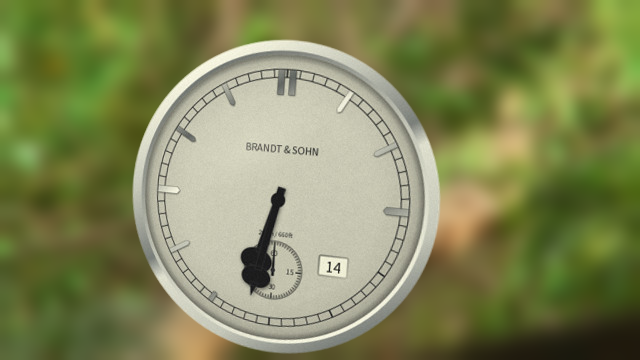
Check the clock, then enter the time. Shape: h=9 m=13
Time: h=6 m=32
